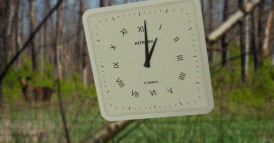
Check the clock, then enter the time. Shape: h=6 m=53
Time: h=1 m=1
